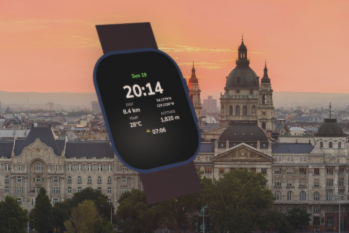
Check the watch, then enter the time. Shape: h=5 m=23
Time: h=20 m=14
